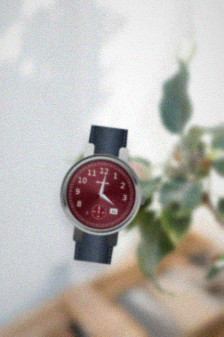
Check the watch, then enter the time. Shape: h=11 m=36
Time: h=4 m=1
